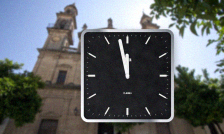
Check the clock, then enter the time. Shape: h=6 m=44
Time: h=11 m=58
